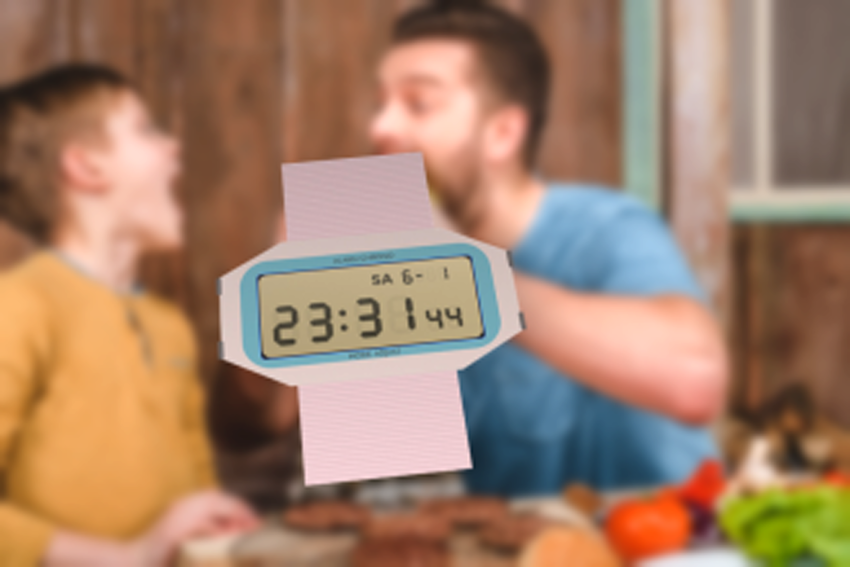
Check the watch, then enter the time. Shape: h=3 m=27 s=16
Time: h=23 m=31 s=44
